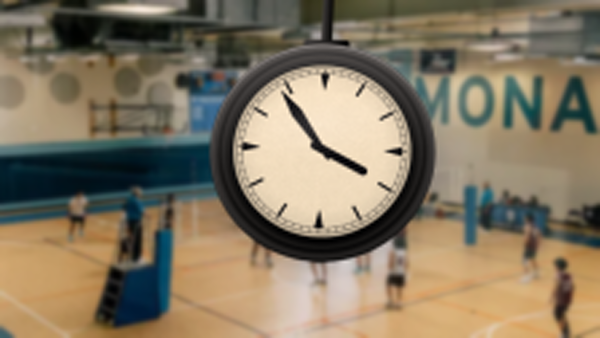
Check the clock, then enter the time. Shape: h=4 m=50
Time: h=3 m=54
